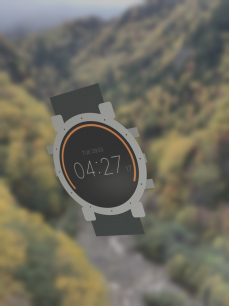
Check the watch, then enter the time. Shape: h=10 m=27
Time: h=4 m=27
